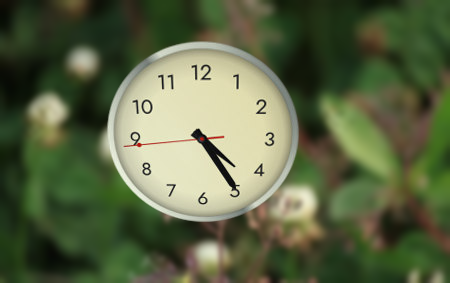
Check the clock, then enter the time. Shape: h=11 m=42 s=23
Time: h=4 m=24 s=44
